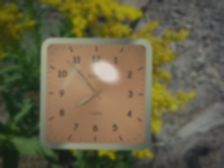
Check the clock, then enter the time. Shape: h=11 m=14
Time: h=7 m=53
